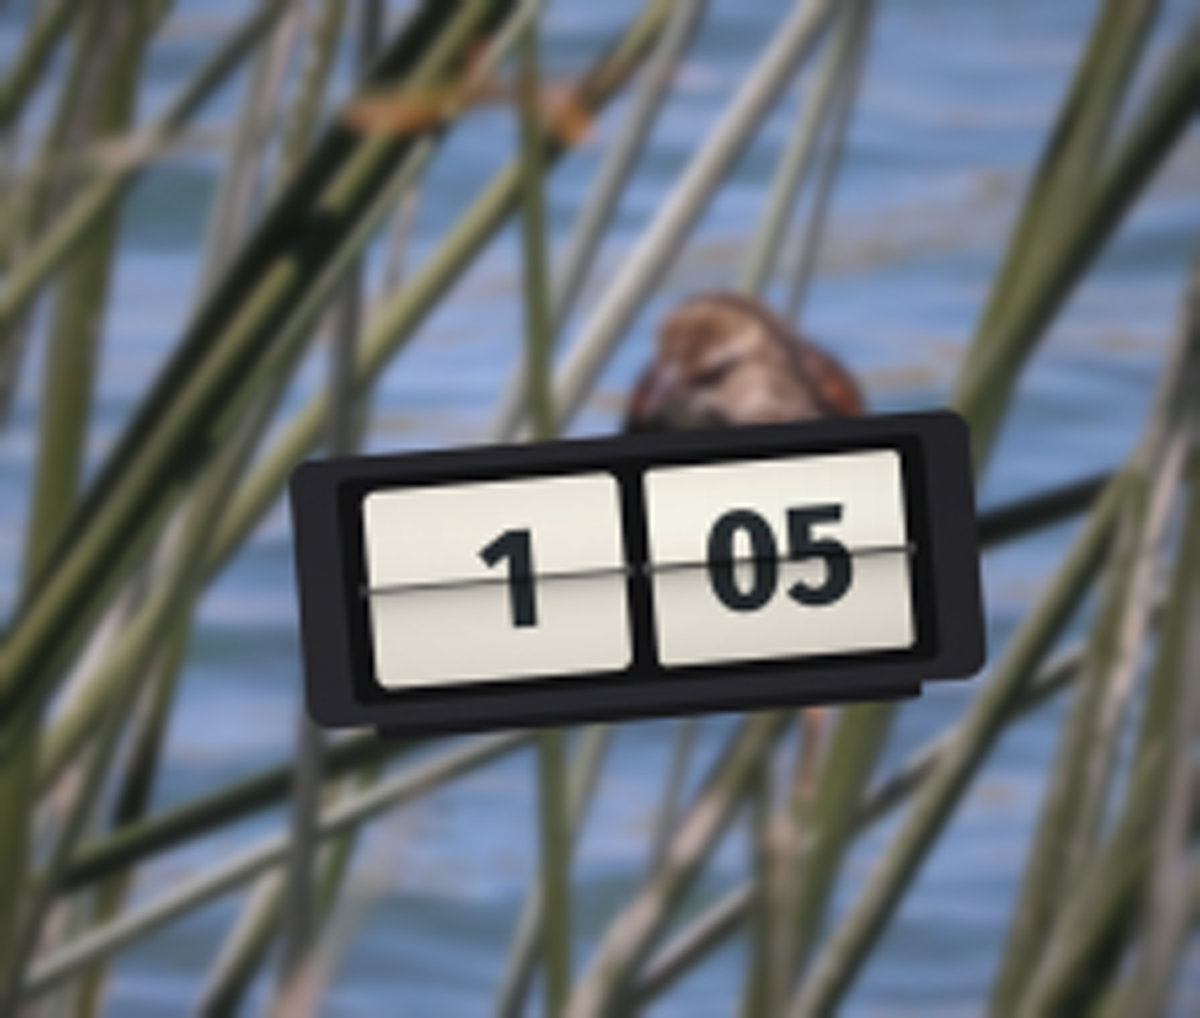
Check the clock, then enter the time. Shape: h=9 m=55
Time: h=1 m=5
